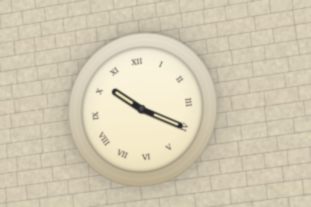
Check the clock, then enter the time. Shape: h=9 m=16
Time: h=10 m=20
